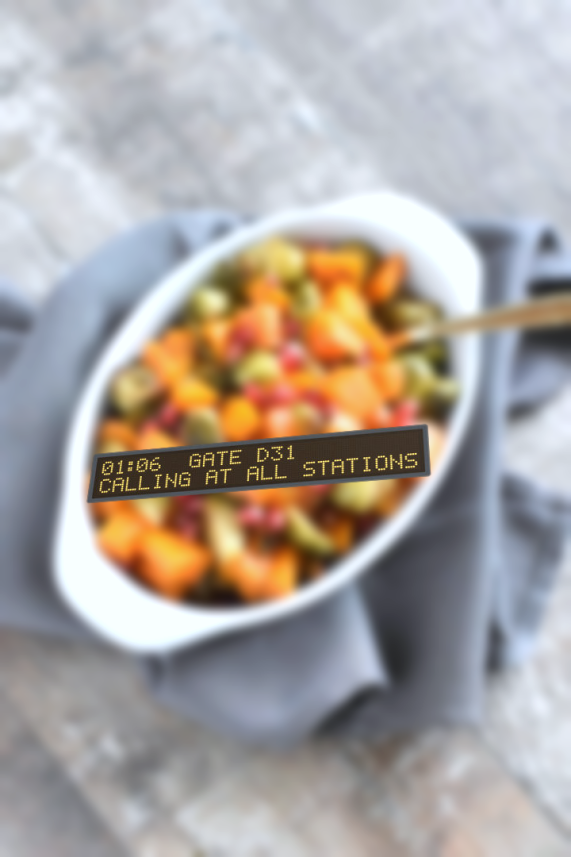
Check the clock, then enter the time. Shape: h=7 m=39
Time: h=1 m=6
